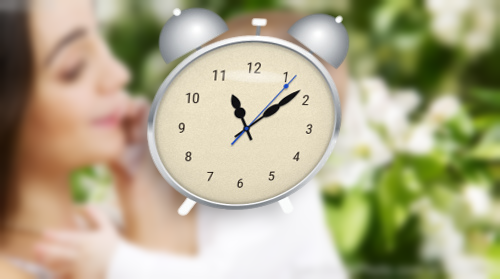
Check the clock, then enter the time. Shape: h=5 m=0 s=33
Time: h=11 m=8 s=6
